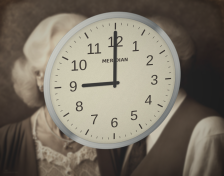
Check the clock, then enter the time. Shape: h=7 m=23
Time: h=9 m=0
